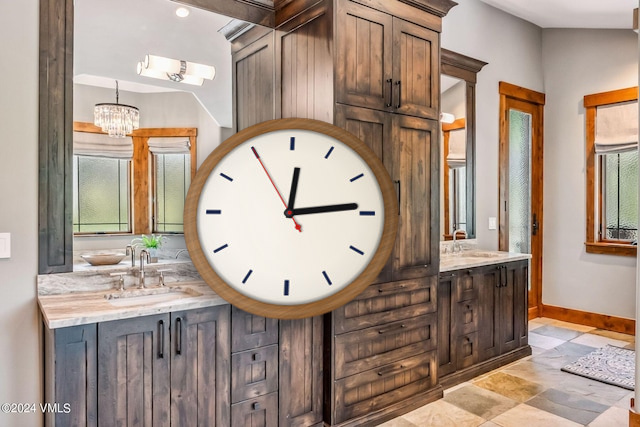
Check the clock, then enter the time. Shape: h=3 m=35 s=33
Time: h=12 m=13 s=55
